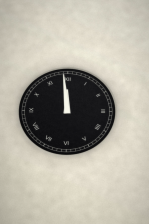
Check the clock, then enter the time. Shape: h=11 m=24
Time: h=11 m=59
